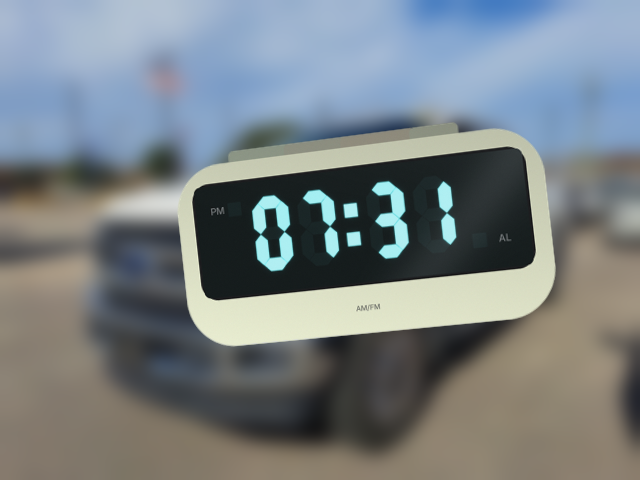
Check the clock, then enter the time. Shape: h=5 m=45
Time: h=7 m=31
